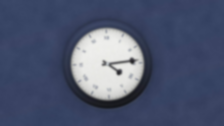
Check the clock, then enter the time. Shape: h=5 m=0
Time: h=4 m=14
